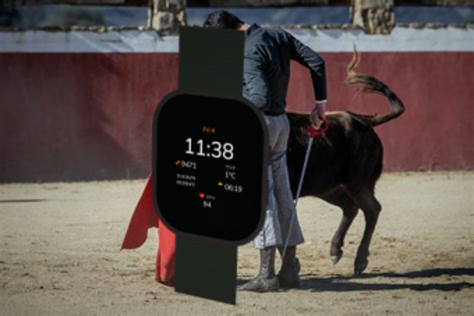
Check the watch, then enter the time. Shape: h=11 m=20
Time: h=11 m=38
